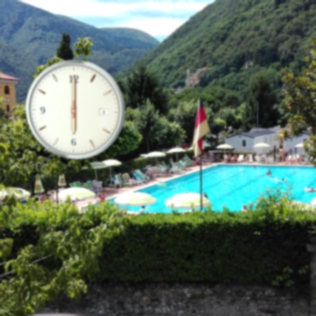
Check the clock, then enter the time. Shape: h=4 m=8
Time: h=6 m=0
